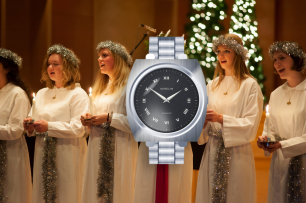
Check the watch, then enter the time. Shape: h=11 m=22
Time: h=1 m=51
